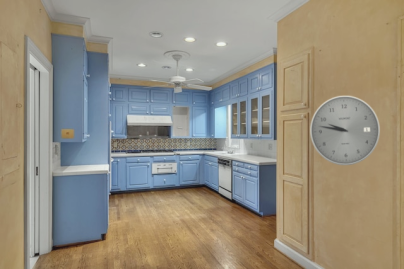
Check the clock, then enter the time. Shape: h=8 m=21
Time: h=9 m=47
